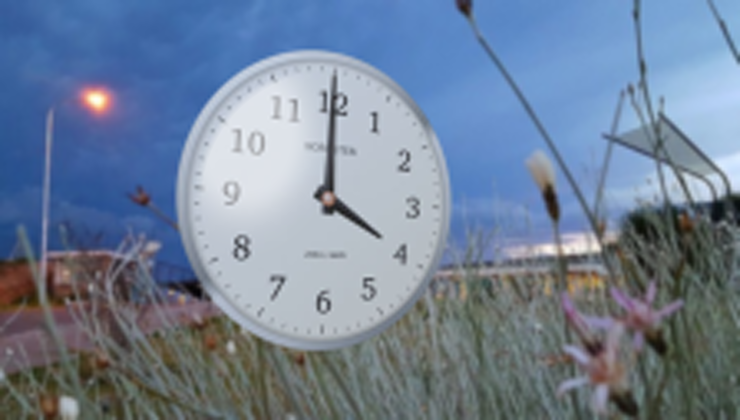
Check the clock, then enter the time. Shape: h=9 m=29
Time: h=4 m=0
